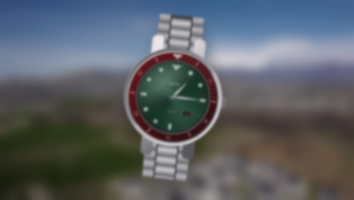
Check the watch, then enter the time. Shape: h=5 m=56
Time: h=1 m=15
